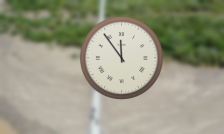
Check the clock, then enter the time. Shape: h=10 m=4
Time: h=11 m=54
